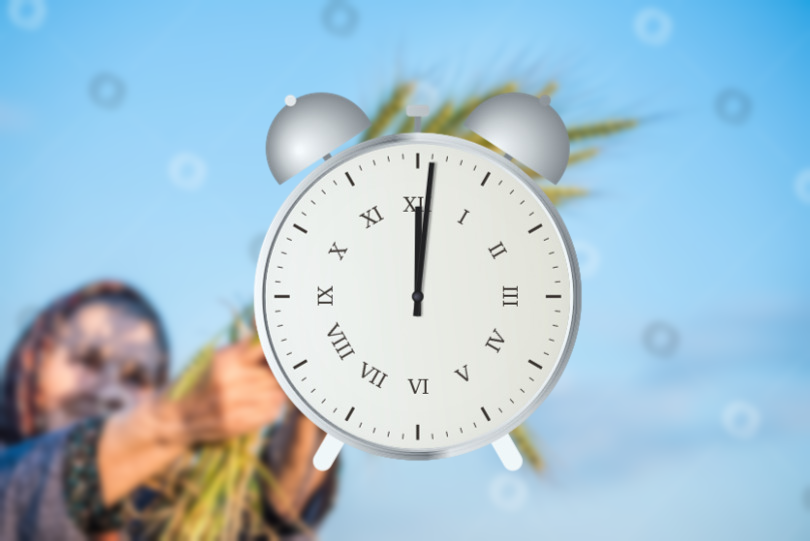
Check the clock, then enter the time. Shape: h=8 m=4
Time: h=12 m=1
